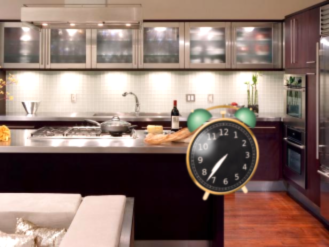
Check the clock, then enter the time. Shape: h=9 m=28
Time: h=7 m=37
